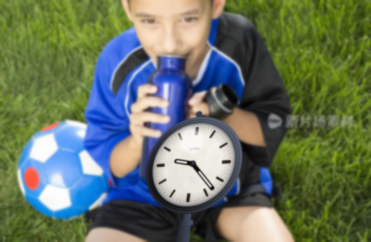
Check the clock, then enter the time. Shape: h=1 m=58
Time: h=9 m=23
